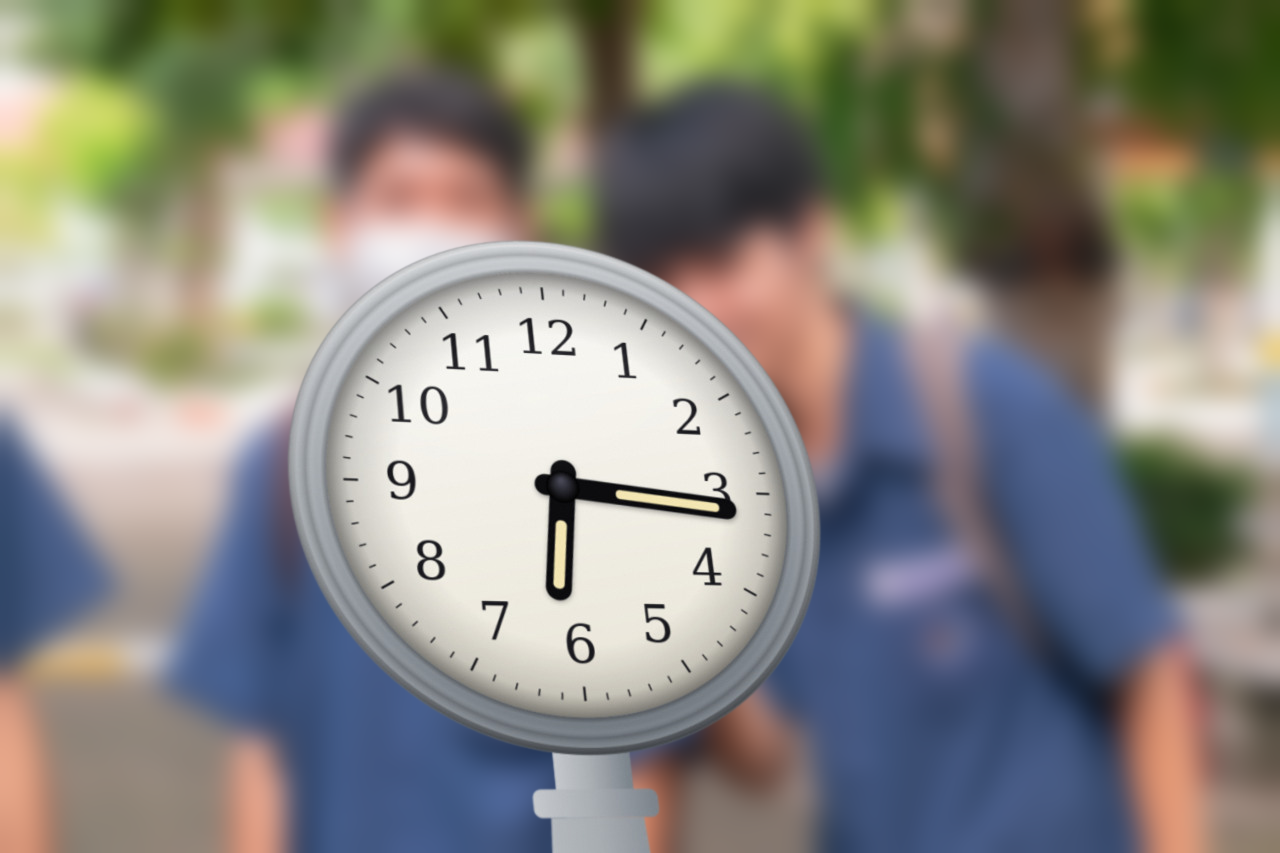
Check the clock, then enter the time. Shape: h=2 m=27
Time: h=6 m=16
